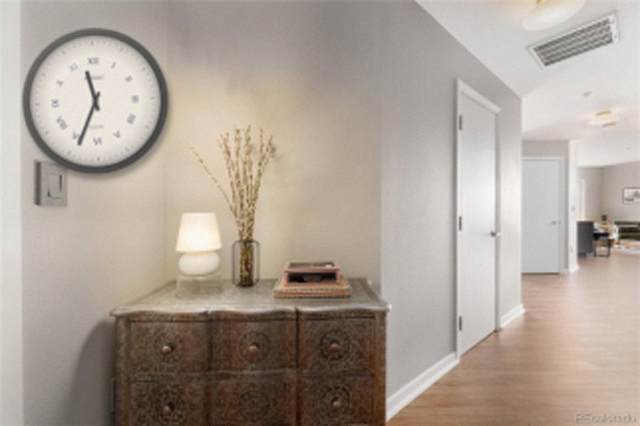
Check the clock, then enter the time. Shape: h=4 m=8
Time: h=11 m=34
